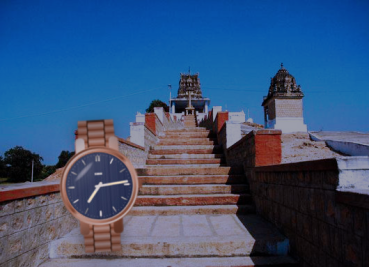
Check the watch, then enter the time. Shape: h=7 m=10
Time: h=7 m=14
